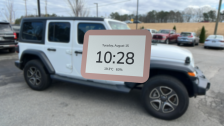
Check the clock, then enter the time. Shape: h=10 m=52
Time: h=10 m=28
